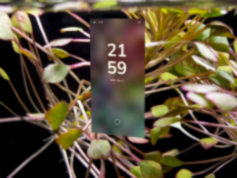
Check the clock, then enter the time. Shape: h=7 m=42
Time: h=21 m=59
